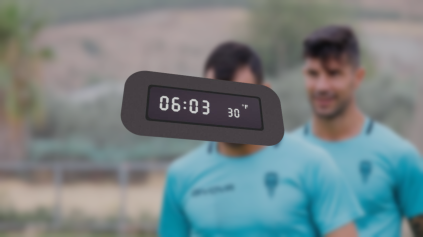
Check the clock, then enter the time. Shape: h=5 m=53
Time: h=6 m=3
